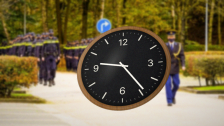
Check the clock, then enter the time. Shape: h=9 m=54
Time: h=9 m=24
